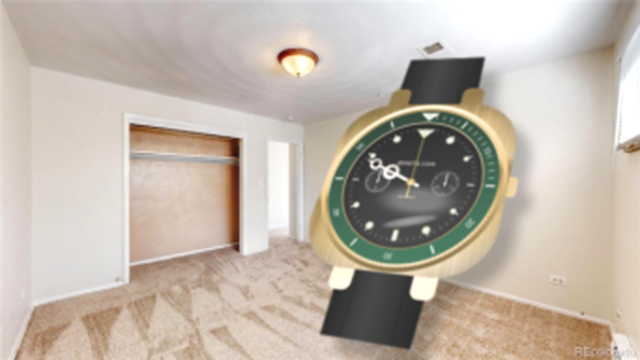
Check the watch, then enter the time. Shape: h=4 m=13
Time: h=9 m=49
